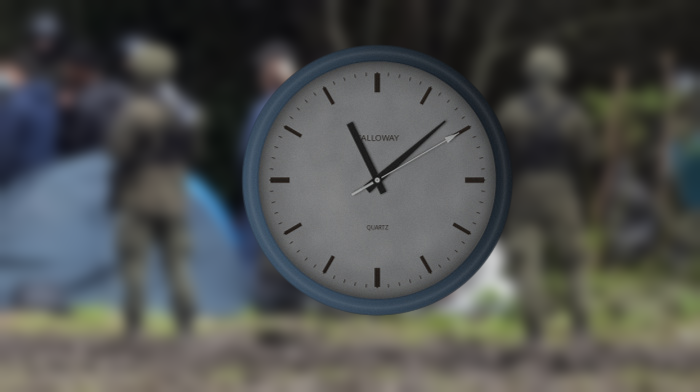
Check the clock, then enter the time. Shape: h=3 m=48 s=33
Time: h=11 m=8 s=10
